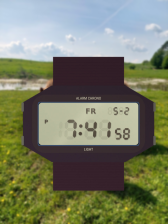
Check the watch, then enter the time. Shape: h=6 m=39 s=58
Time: h=7 m=41 s=58
